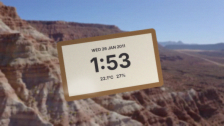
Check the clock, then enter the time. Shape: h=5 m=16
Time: h=1 m=53
